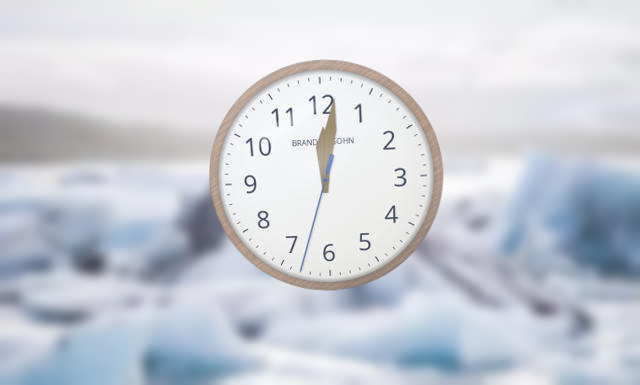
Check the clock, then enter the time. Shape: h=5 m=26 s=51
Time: h=12 m=1 s=33
